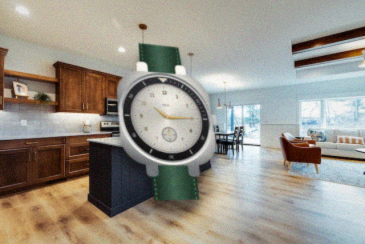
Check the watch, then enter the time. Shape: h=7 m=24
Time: h=10 m=15
